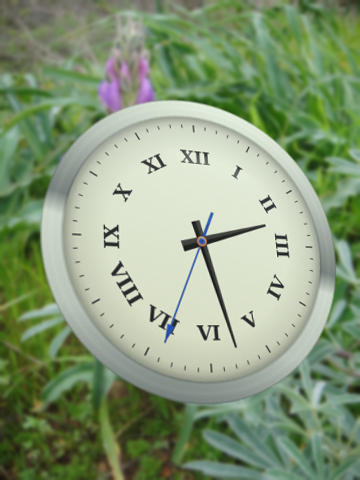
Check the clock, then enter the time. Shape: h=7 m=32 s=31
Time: h=2 m=27 s=34
